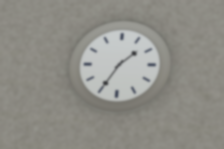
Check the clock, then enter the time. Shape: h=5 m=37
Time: h=1 m=35
